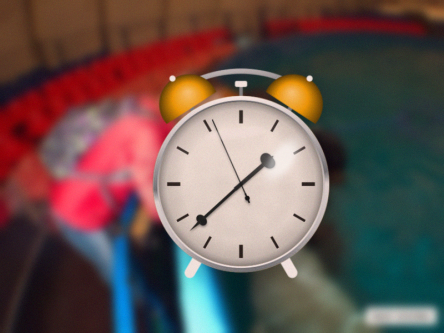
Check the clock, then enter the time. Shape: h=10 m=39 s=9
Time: h=1 m=37 s=56
